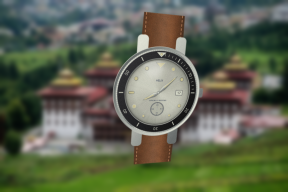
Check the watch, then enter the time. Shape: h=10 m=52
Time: h=8 m=8
